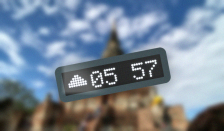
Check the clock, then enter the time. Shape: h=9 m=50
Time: h=5 m=57
